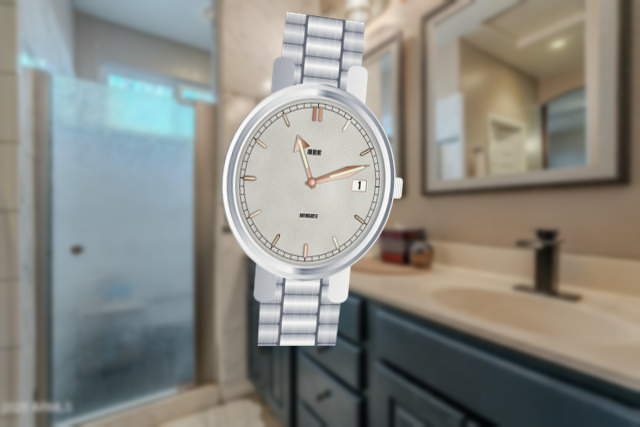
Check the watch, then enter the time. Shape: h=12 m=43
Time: h=11 m=12
